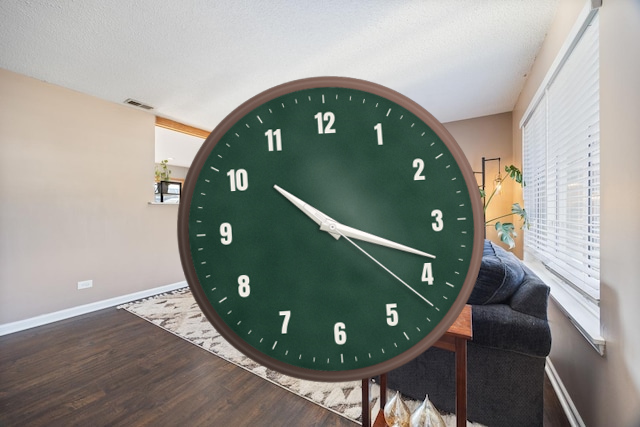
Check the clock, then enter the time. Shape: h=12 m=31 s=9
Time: h=10 m=18 s=22
